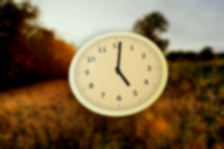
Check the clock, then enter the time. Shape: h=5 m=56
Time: h=5 m=1
